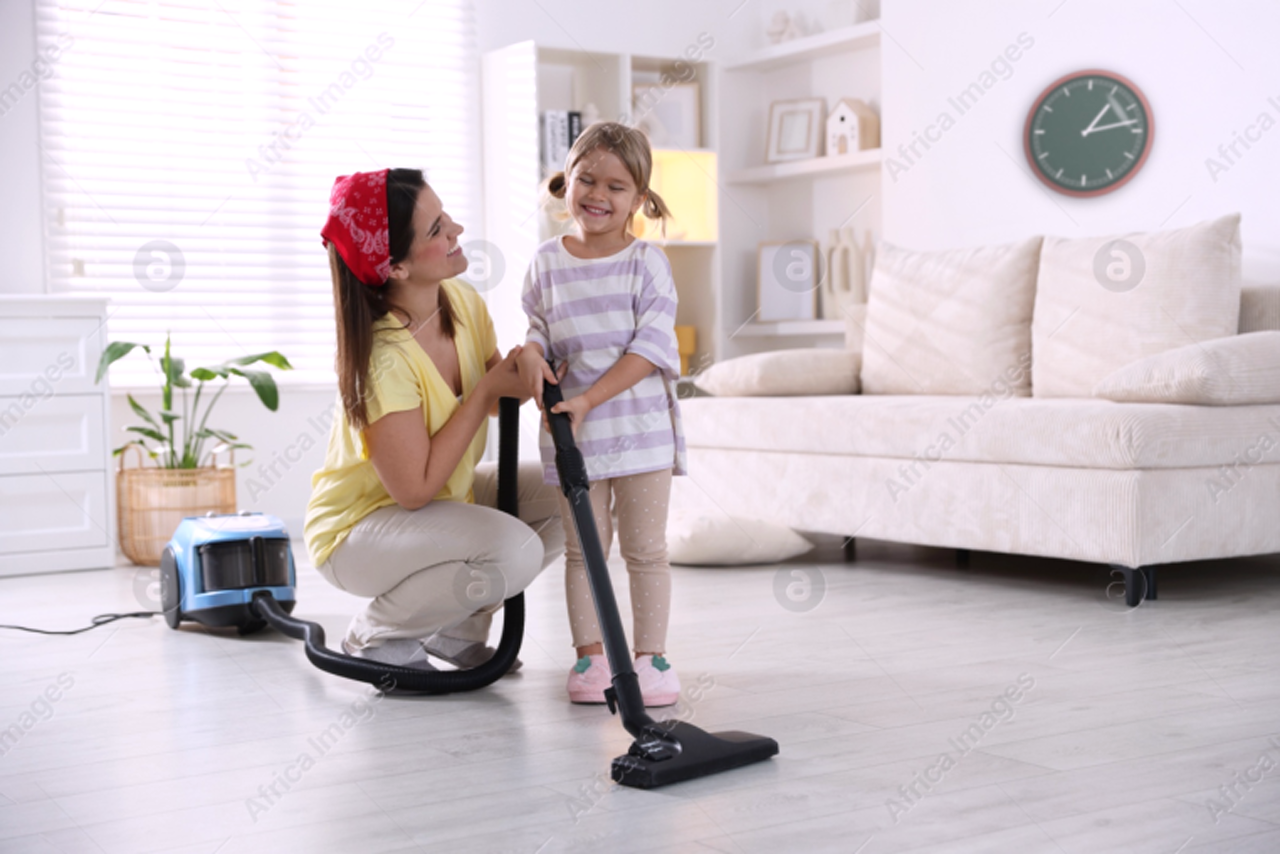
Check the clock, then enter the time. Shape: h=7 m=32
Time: h=1 m=13
